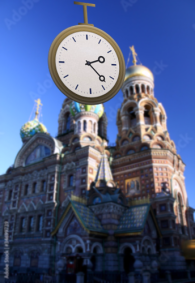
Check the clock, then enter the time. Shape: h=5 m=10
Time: h=2 m=23
